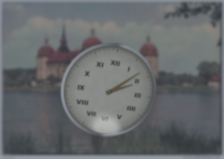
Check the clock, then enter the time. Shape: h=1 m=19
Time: h=2 m=8
